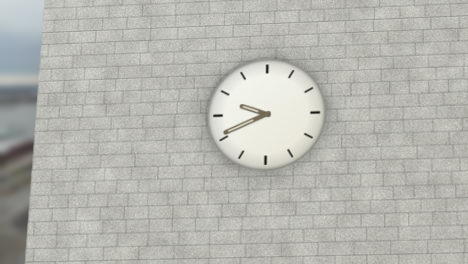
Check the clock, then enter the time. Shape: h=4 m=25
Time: h=9 m=41
